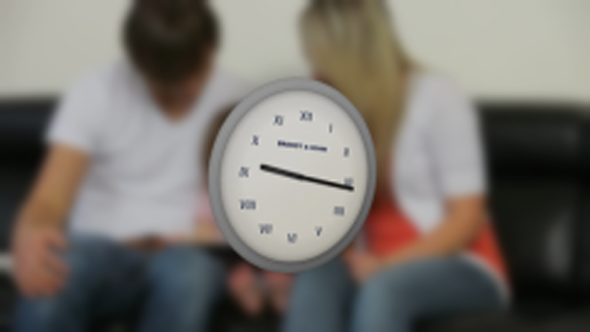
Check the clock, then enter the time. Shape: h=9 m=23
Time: h=9 m=16
